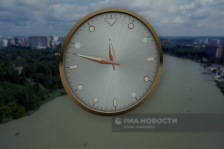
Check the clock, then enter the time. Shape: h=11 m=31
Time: h=11 m=48
